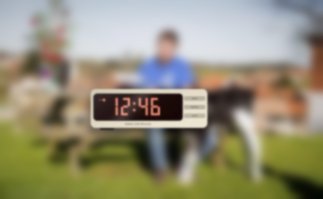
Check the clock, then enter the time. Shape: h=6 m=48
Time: h=12 m=46
